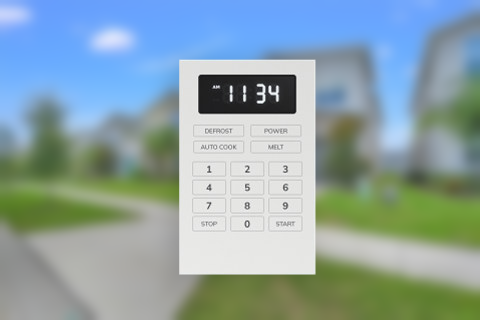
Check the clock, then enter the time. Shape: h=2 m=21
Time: h=11 m=34
